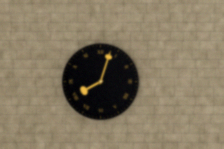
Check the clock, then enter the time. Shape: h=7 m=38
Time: h=8 m=3
